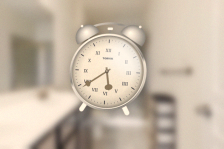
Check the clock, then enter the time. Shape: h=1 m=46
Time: h=5 m=39
